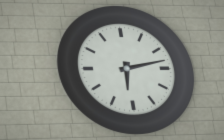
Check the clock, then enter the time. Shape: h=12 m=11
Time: h=6 m=13
